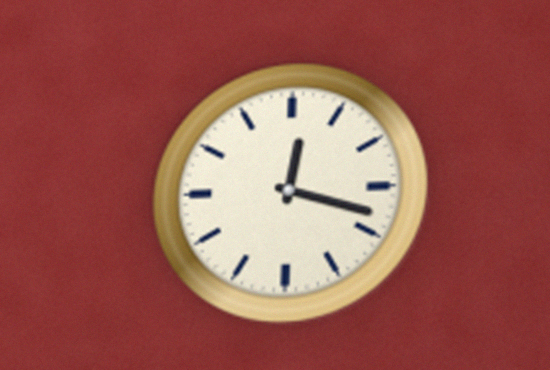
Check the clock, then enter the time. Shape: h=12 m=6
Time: h=12 m=18
